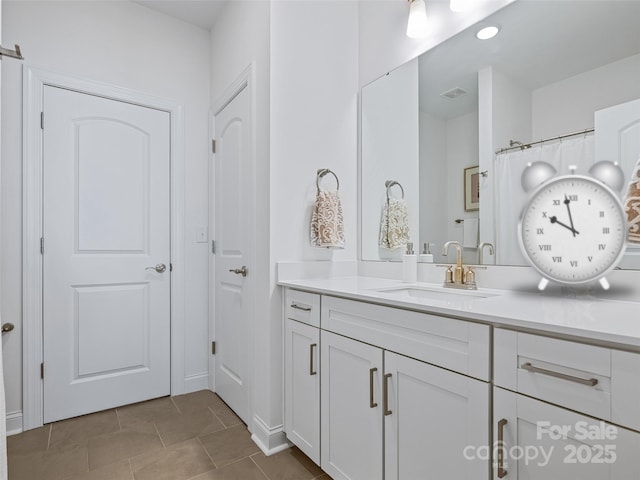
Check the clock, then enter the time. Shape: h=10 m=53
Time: h=9 m=58
